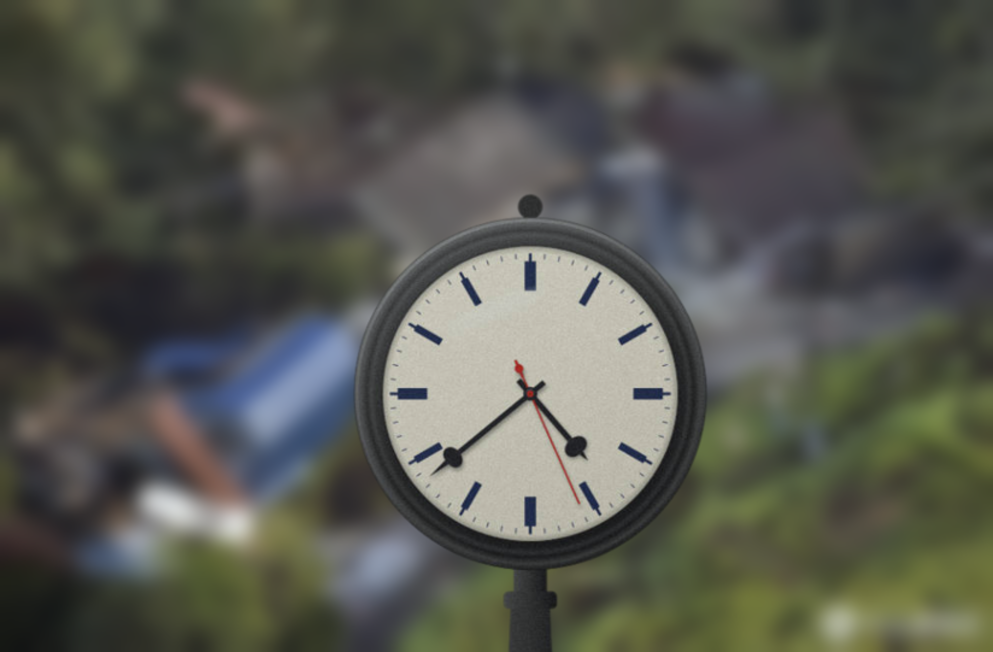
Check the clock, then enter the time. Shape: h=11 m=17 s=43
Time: h=4 m=38 s=26
